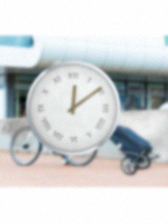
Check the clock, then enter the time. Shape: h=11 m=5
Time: h=12 m=9
